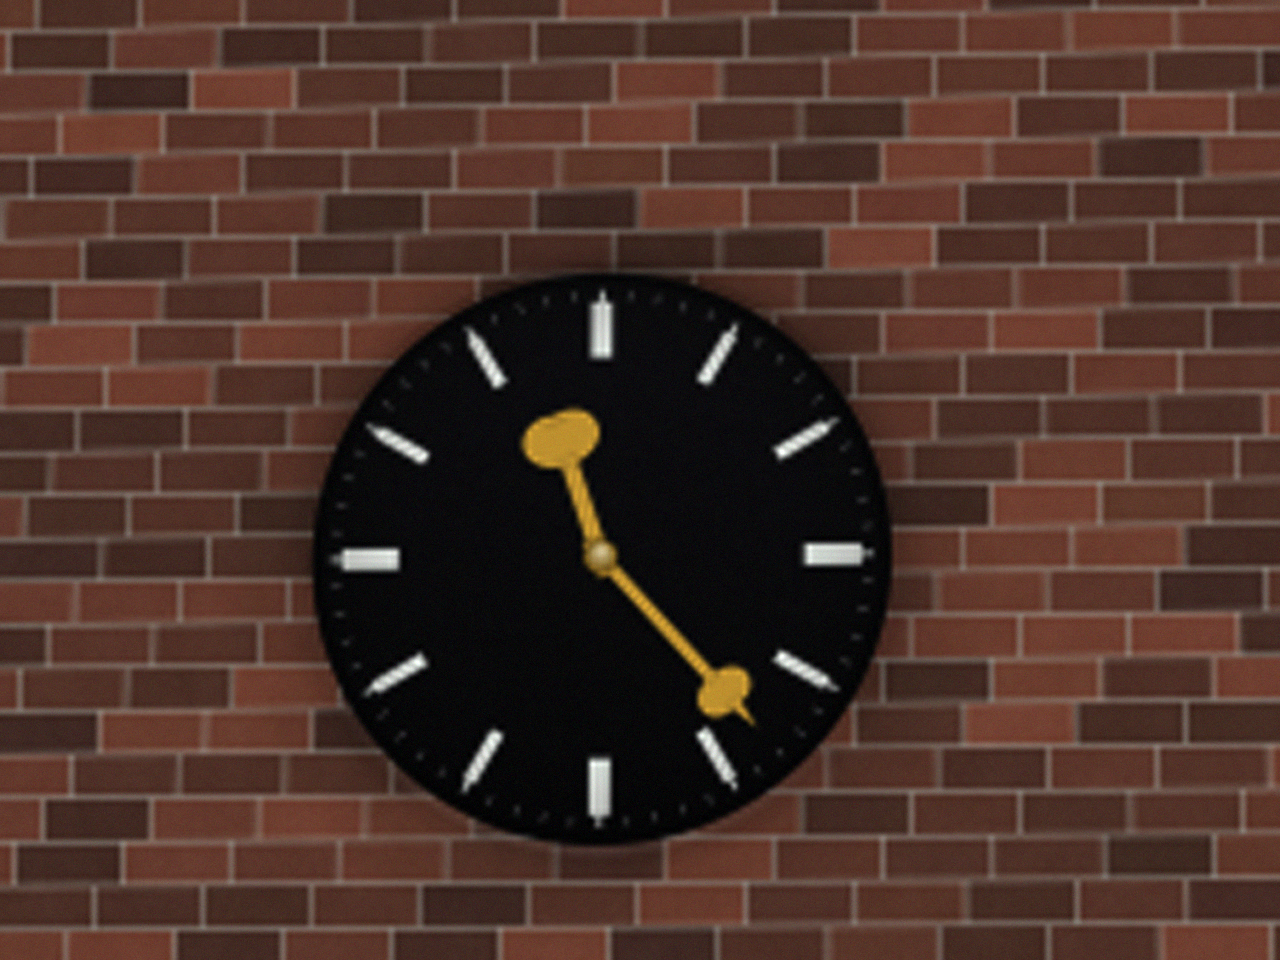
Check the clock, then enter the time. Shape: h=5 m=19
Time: h=11 m=23
